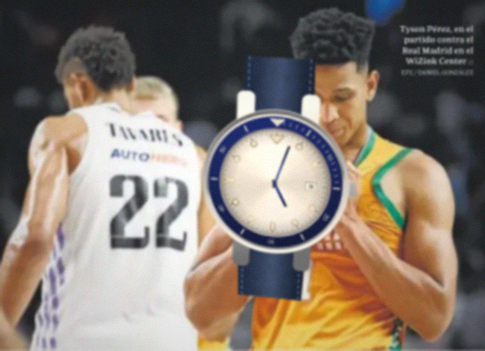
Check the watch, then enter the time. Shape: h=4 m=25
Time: h=5 m=3
